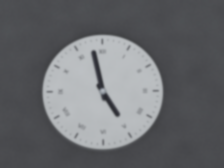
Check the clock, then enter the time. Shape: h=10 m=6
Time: h=4 m=58
